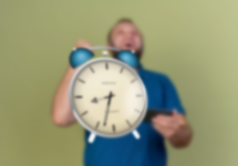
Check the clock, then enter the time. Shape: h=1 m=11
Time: h=8 m=33
